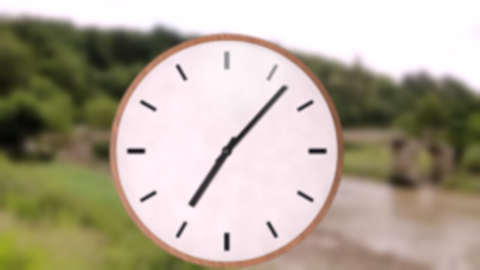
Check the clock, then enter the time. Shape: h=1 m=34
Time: h=7 m=7
